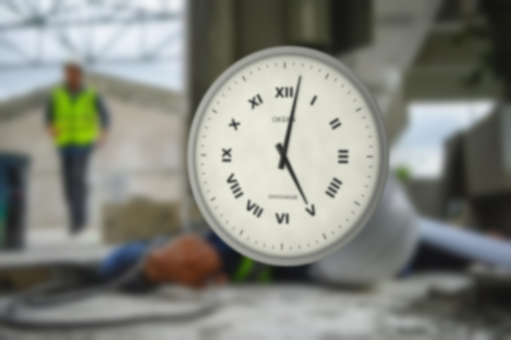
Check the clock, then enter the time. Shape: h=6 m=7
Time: h=5 m=2
